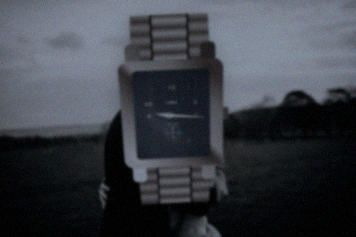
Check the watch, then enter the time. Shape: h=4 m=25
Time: h=9 m=16
